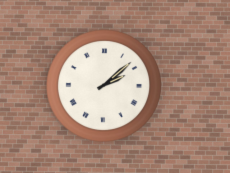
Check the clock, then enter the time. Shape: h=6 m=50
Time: h=2 m=8
